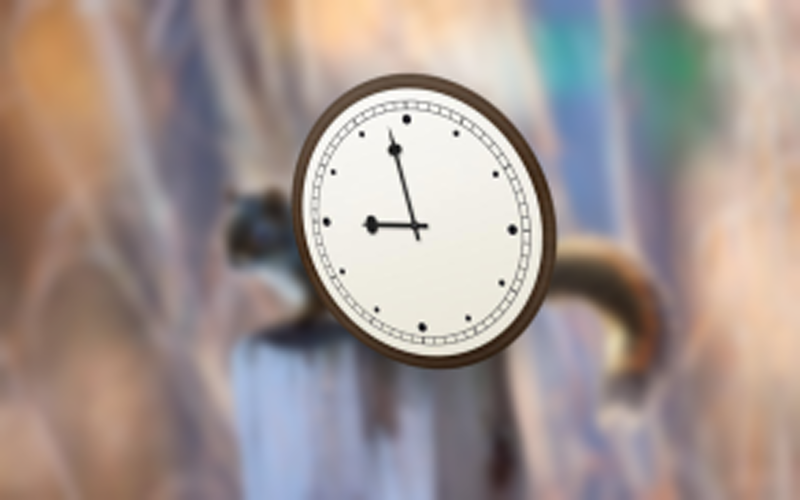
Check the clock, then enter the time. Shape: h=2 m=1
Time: h=8 m=58
